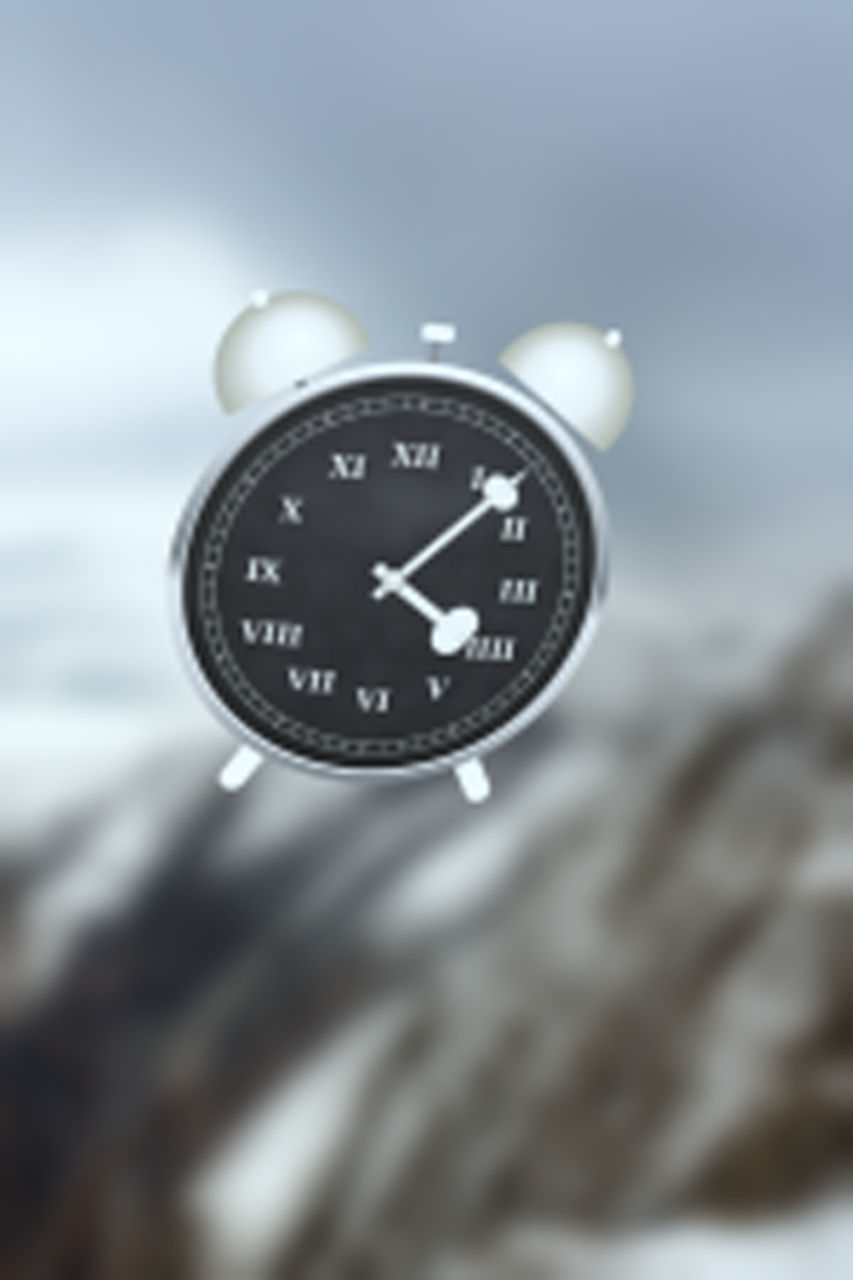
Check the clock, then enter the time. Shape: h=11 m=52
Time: h=4 m=7
